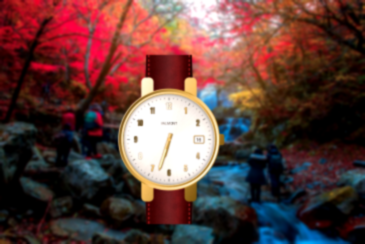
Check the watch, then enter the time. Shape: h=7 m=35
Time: h=6 m=33
